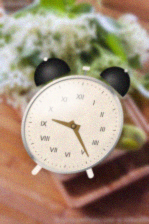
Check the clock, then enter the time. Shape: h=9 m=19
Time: h=9 m=24
